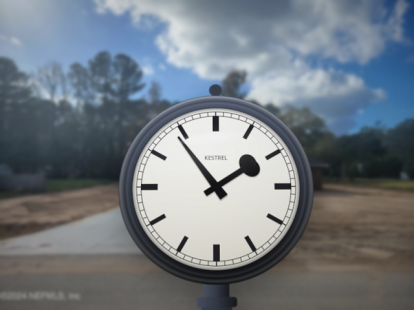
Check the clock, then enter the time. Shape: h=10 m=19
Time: h=1 m=54
